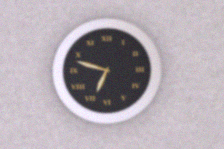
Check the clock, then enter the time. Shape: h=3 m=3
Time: h=6 m=48
